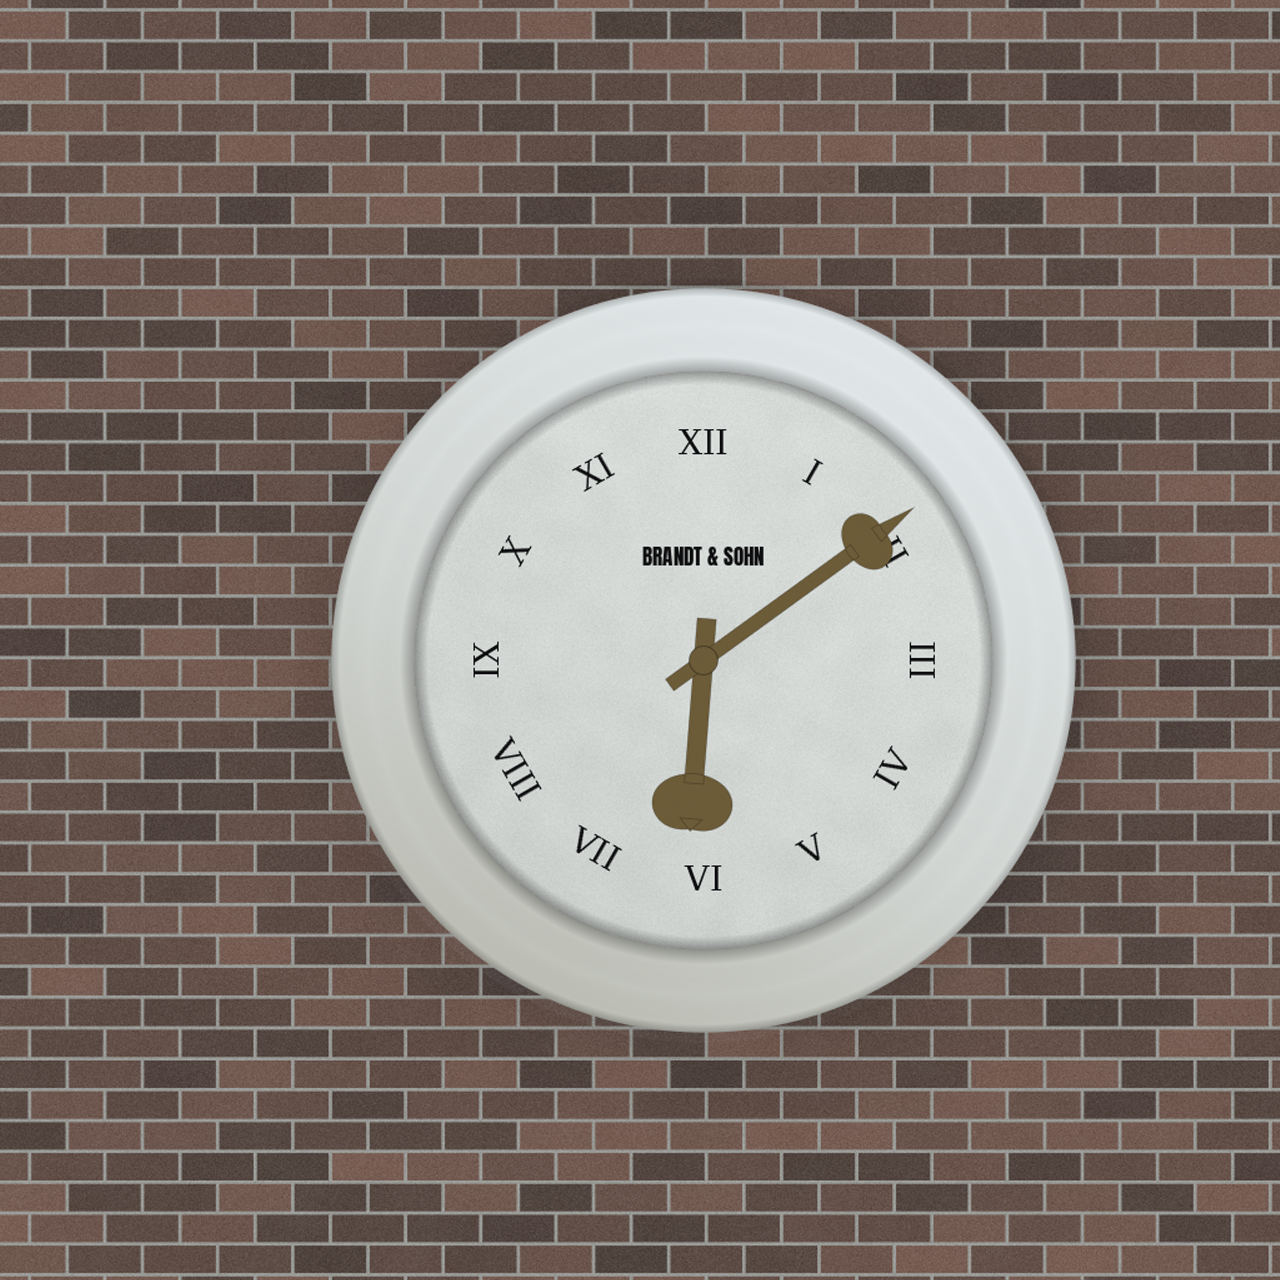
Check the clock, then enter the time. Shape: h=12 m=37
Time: h=6 m=9
